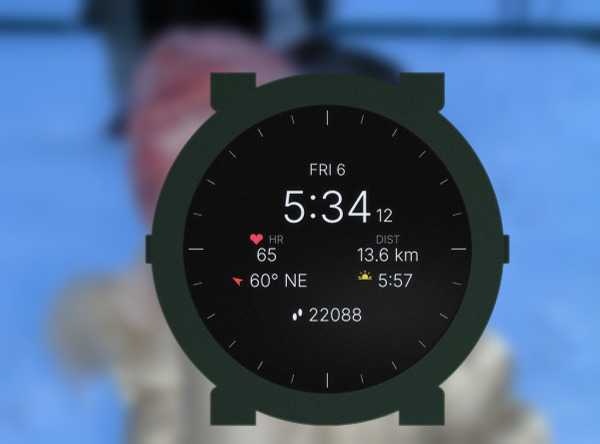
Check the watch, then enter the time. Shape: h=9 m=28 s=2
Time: h=5 m=34 s=12
